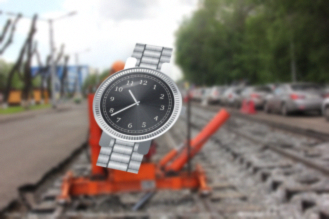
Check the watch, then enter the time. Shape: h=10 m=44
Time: h=10 m=38
